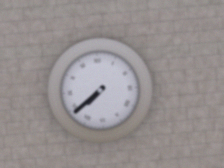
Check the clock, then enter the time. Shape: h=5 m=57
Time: h=7 m=39
